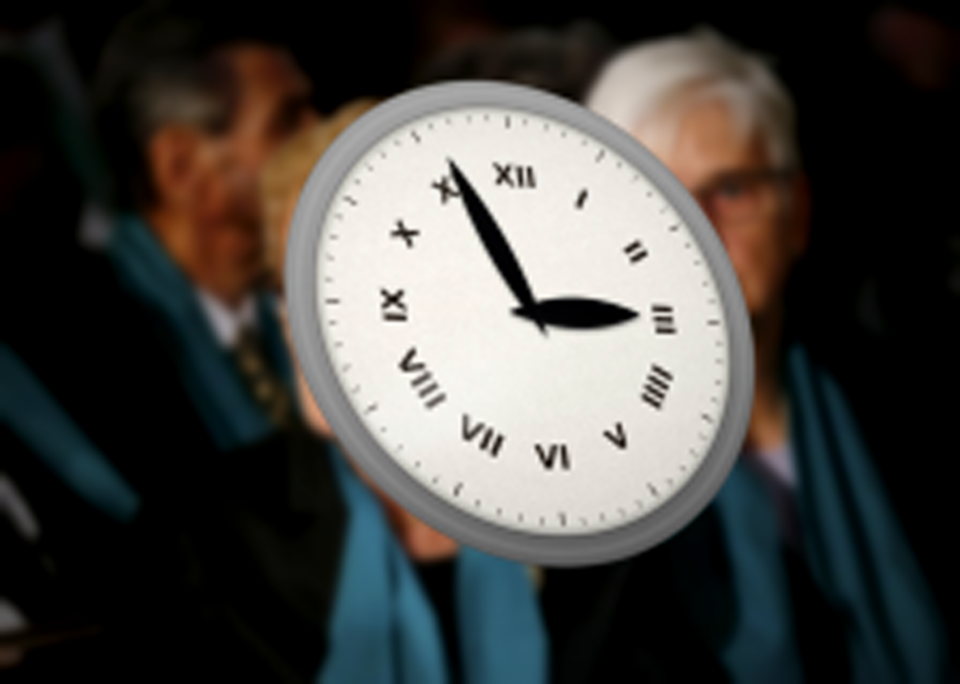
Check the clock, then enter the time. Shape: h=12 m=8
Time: h=2 m=56
